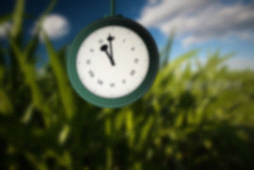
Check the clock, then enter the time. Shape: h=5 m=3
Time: h=10 m=59
